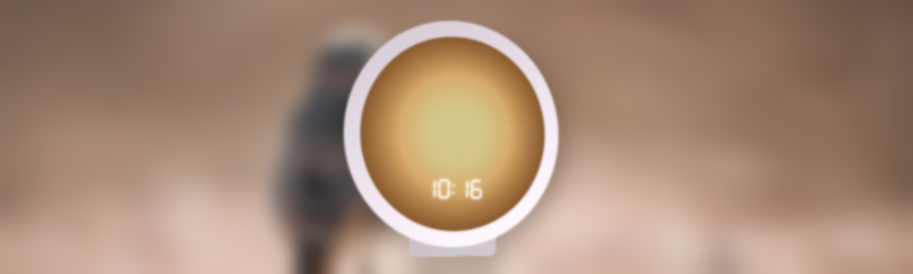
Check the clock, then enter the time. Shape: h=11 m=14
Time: h=10 m=16
